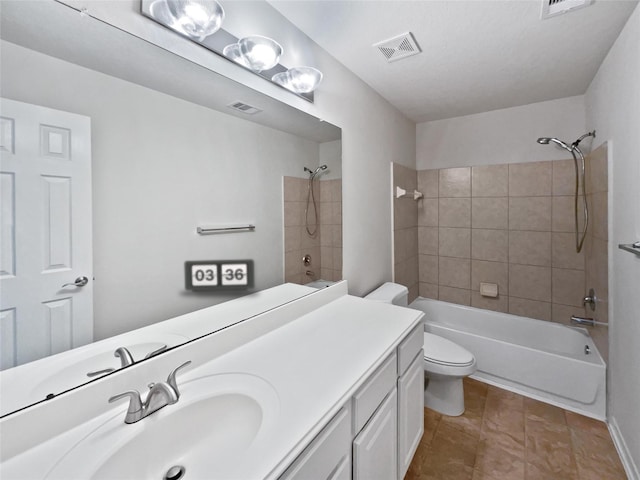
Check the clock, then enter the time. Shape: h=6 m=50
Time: h=3 m=36
